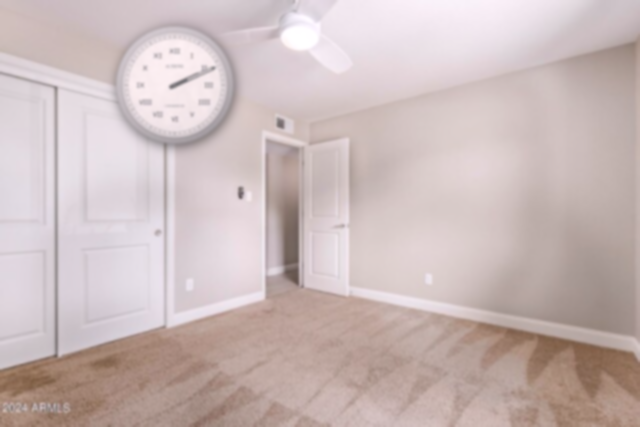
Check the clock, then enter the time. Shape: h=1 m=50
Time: h=2 m=11
